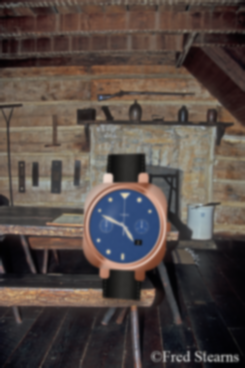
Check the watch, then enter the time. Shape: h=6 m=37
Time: h=4 m=49
